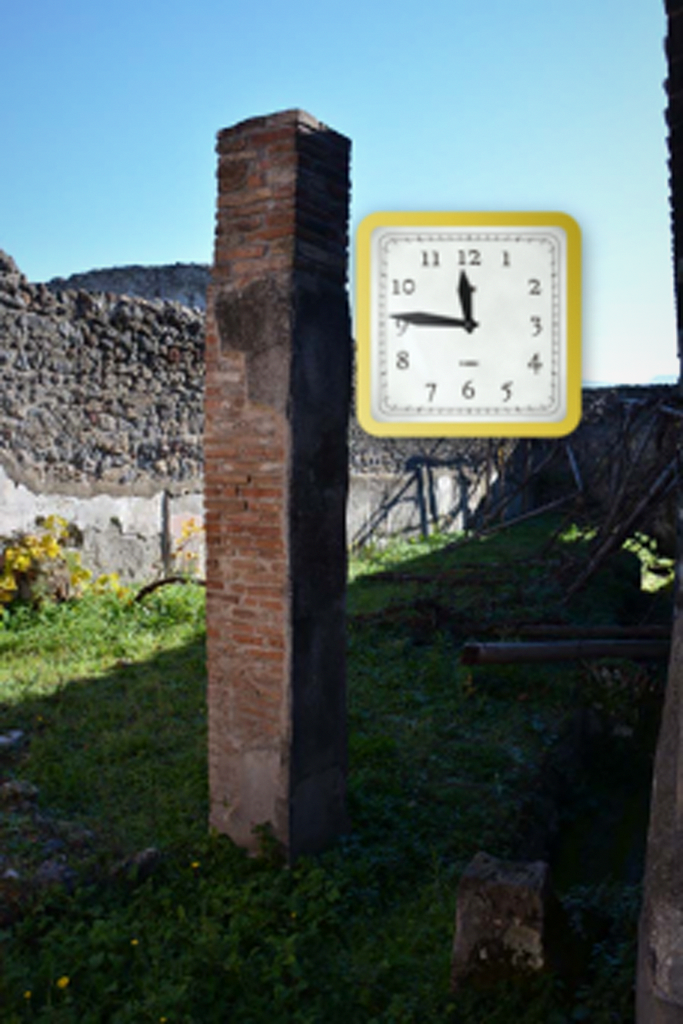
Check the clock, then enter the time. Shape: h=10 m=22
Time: h=11 m=46
